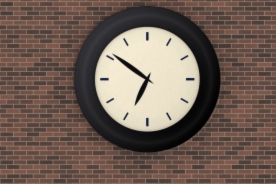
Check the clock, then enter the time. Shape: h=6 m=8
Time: h=6 m=51
